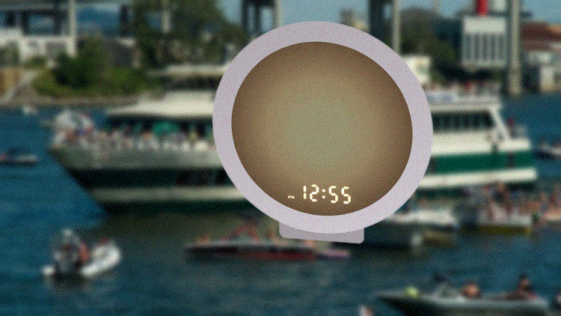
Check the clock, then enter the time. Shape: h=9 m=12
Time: h=12 m=55
